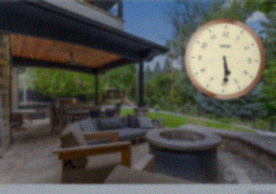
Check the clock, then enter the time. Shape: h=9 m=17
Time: h=5 m=29
